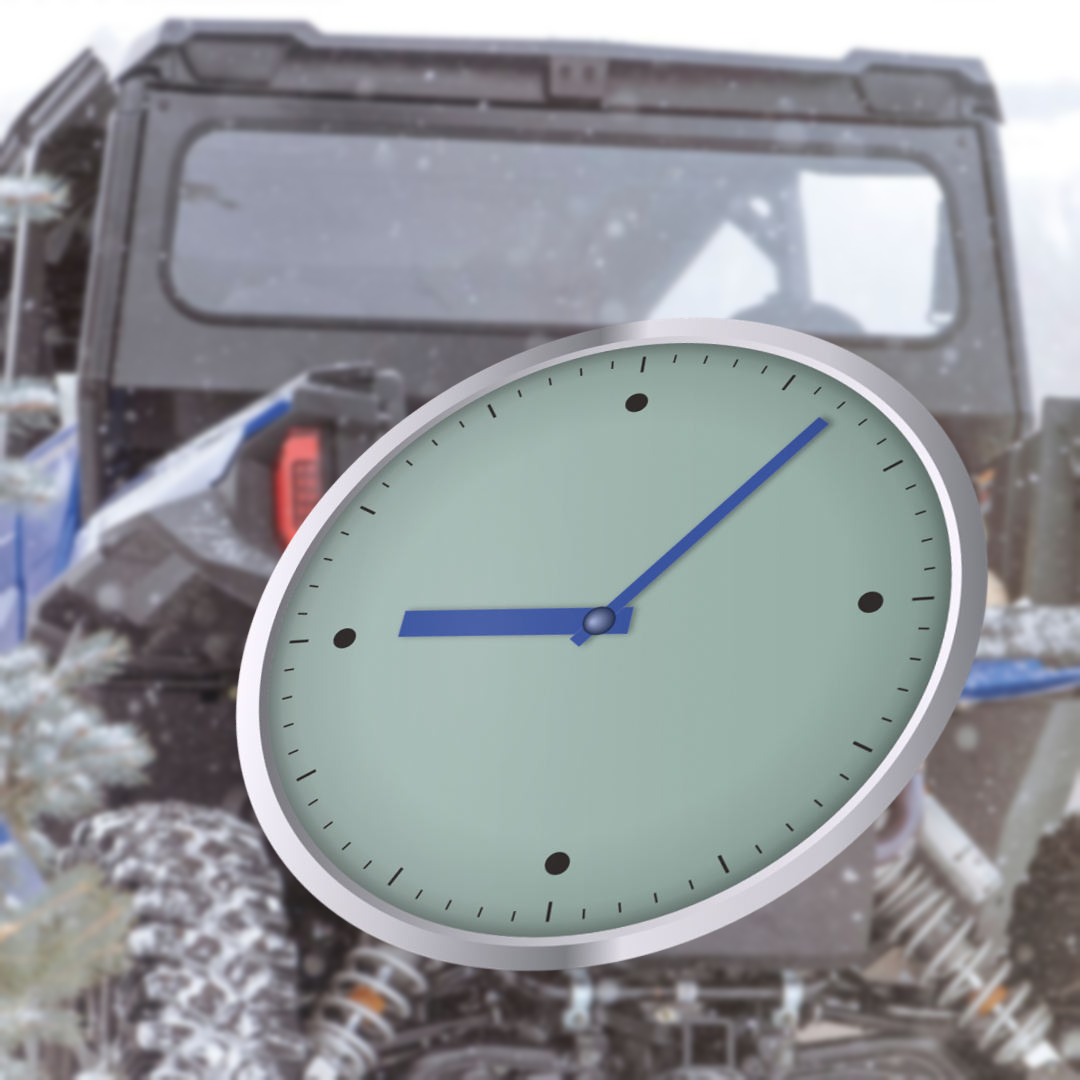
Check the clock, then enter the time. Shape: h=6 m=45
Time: h=9 m=7
